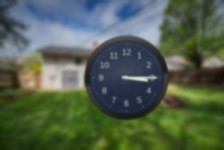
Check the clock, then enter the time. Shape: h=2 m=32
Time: h=3 m=15
